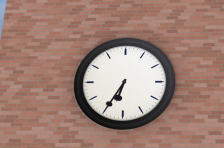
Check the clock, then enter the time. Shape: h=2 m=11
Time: h=6 m=35
